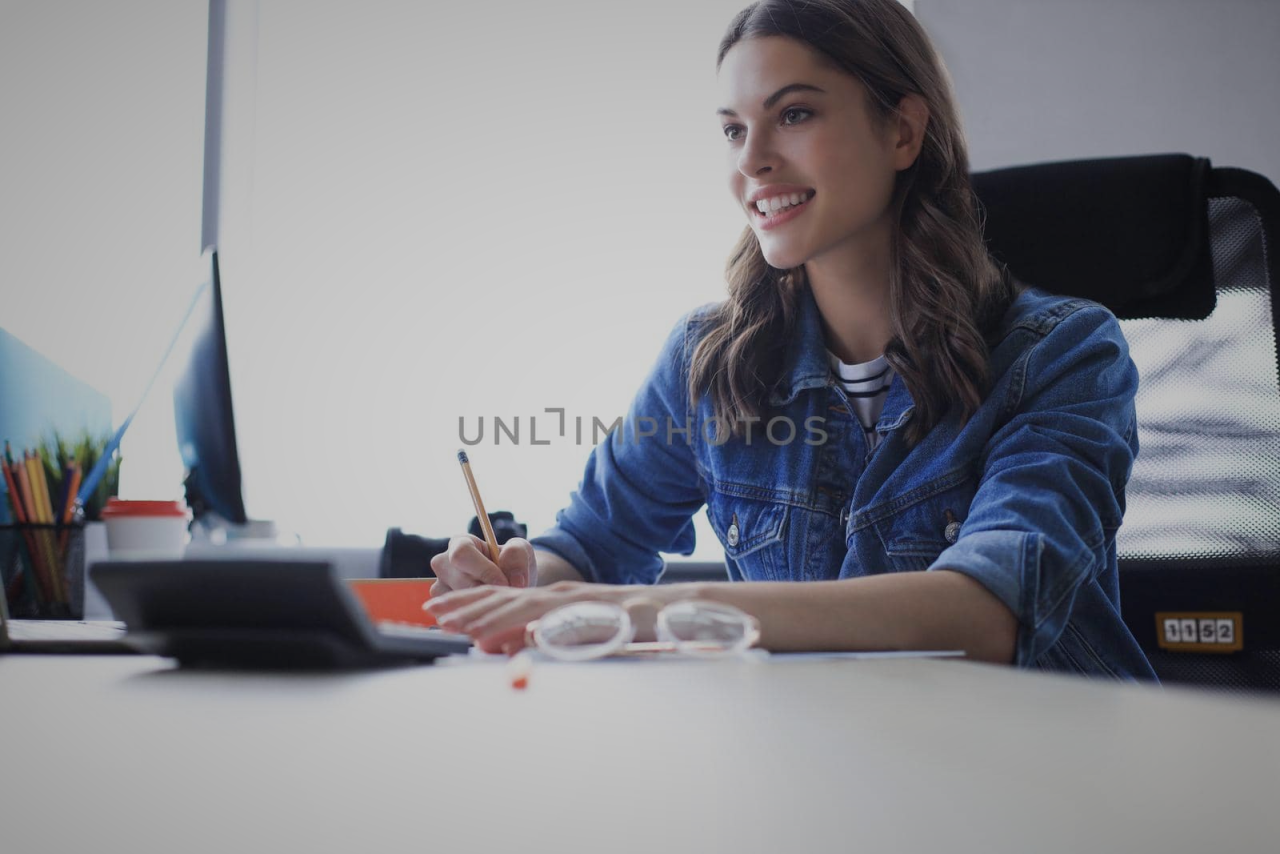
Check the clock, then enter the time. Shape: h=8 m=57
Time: h=11 m=52
